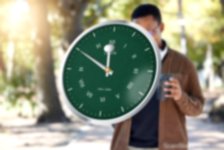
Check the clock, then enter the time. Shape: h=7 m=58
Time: h=11 m=50
